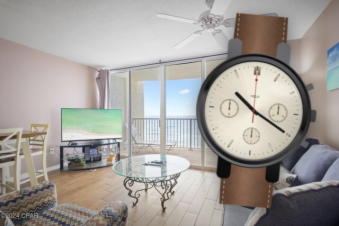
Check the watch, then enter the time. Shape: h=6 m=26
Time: h=10 m=20
